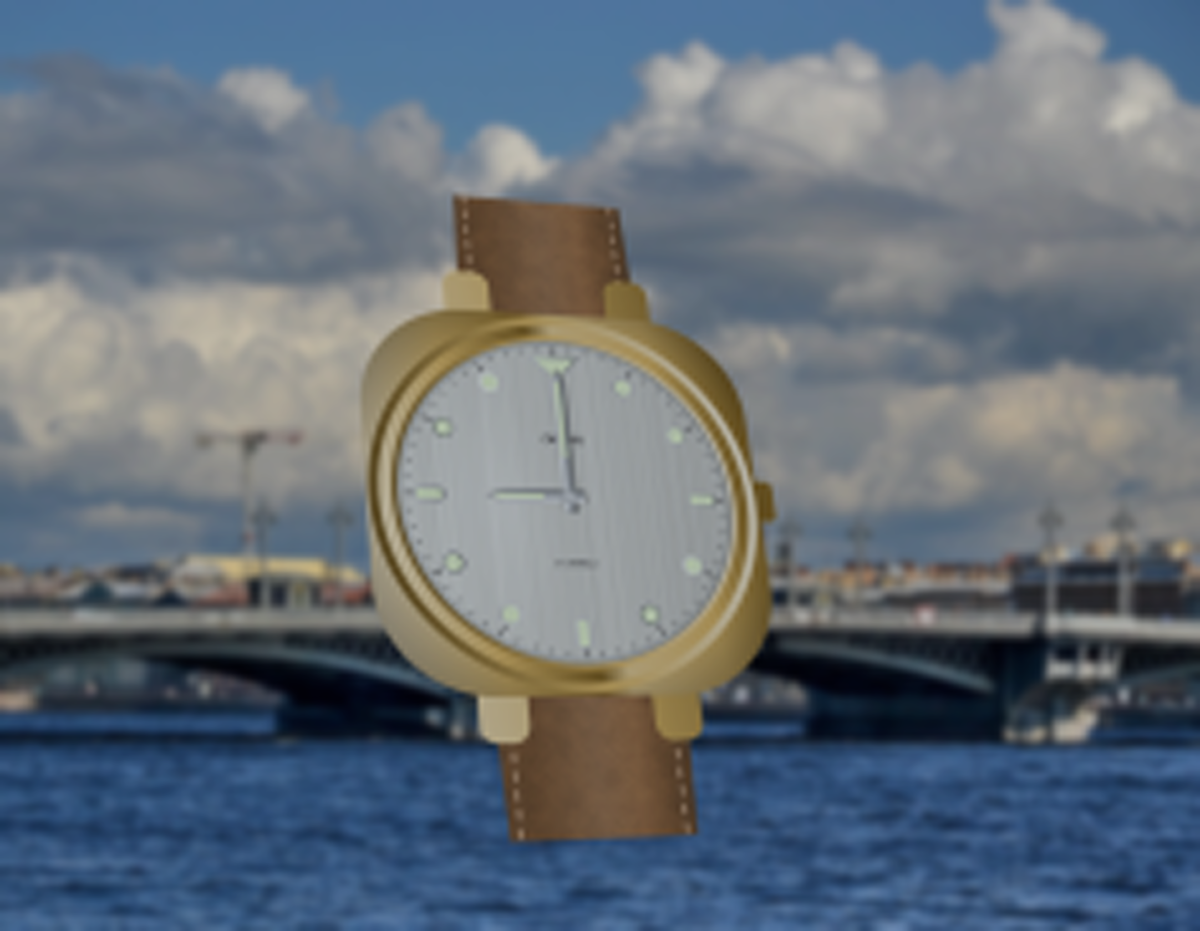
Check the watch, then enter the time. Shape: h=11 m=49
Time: h=9 m=0
